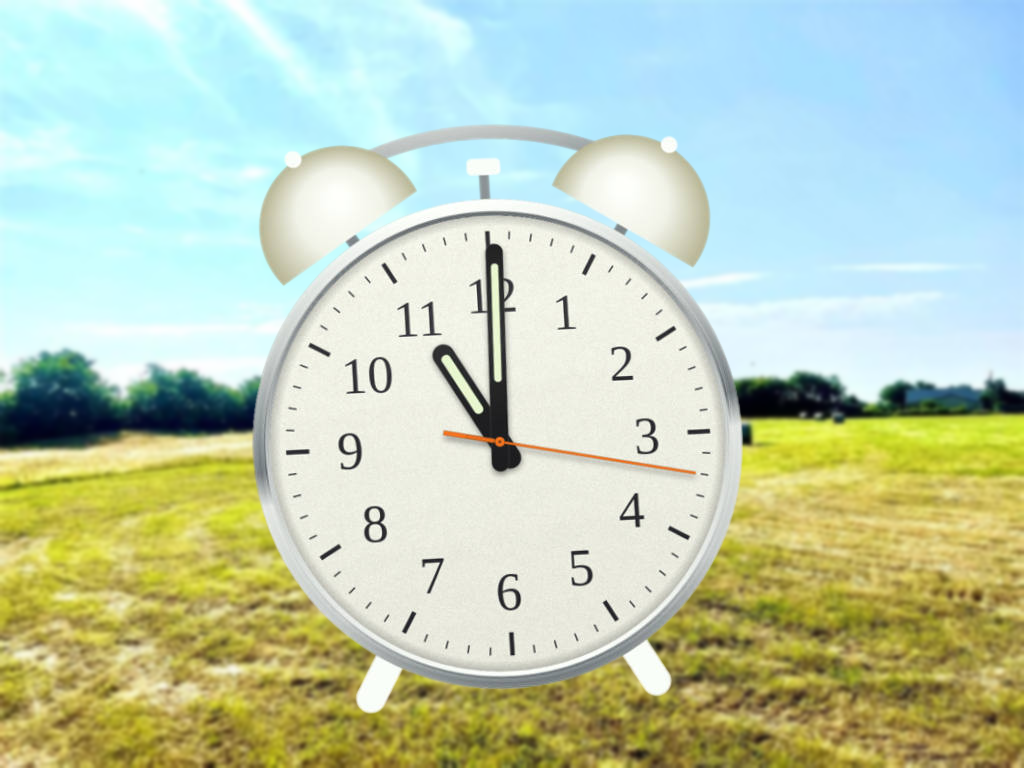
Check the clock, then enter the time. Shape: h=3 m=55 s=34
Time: h=11 m=0 s=17
